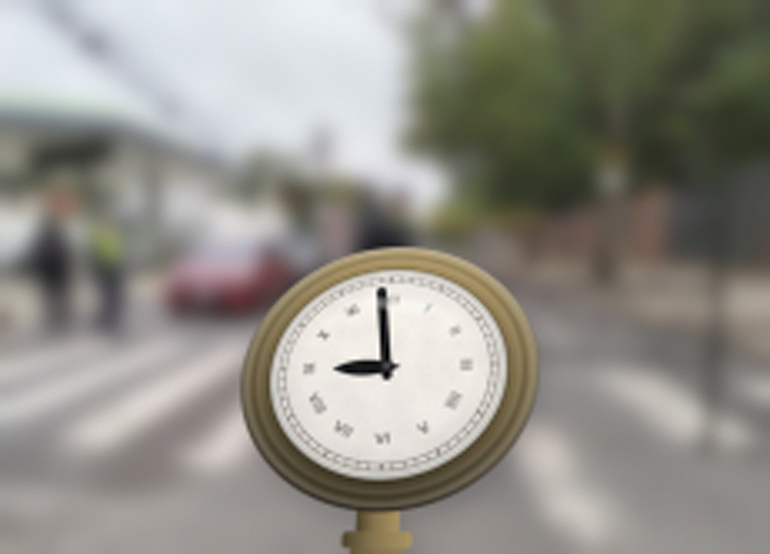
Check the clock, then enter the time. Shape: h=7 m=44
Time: h=8 m=59
